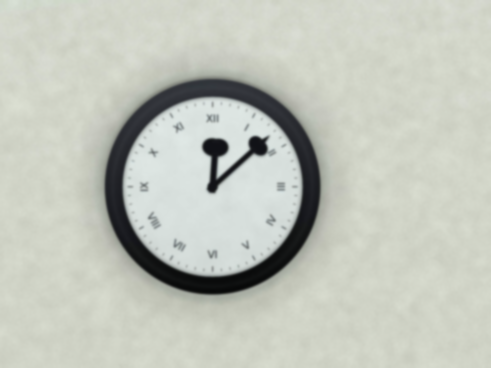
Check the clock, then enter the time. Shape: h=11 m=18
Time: h=12 m=8
